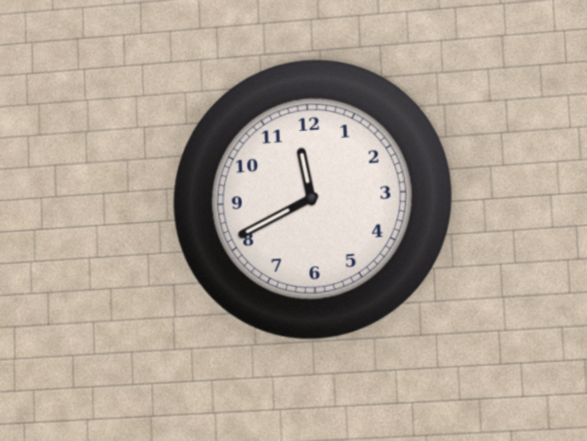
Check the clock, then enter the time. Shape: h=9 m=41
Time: h=11 m=41
